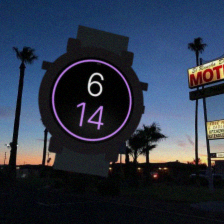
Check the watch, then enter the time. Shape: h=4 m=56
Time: h=6 m=14
